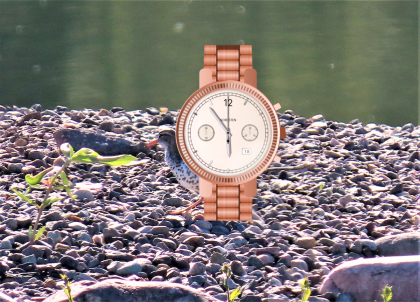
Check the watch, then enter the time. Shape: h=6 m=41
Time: h=5 m=54
